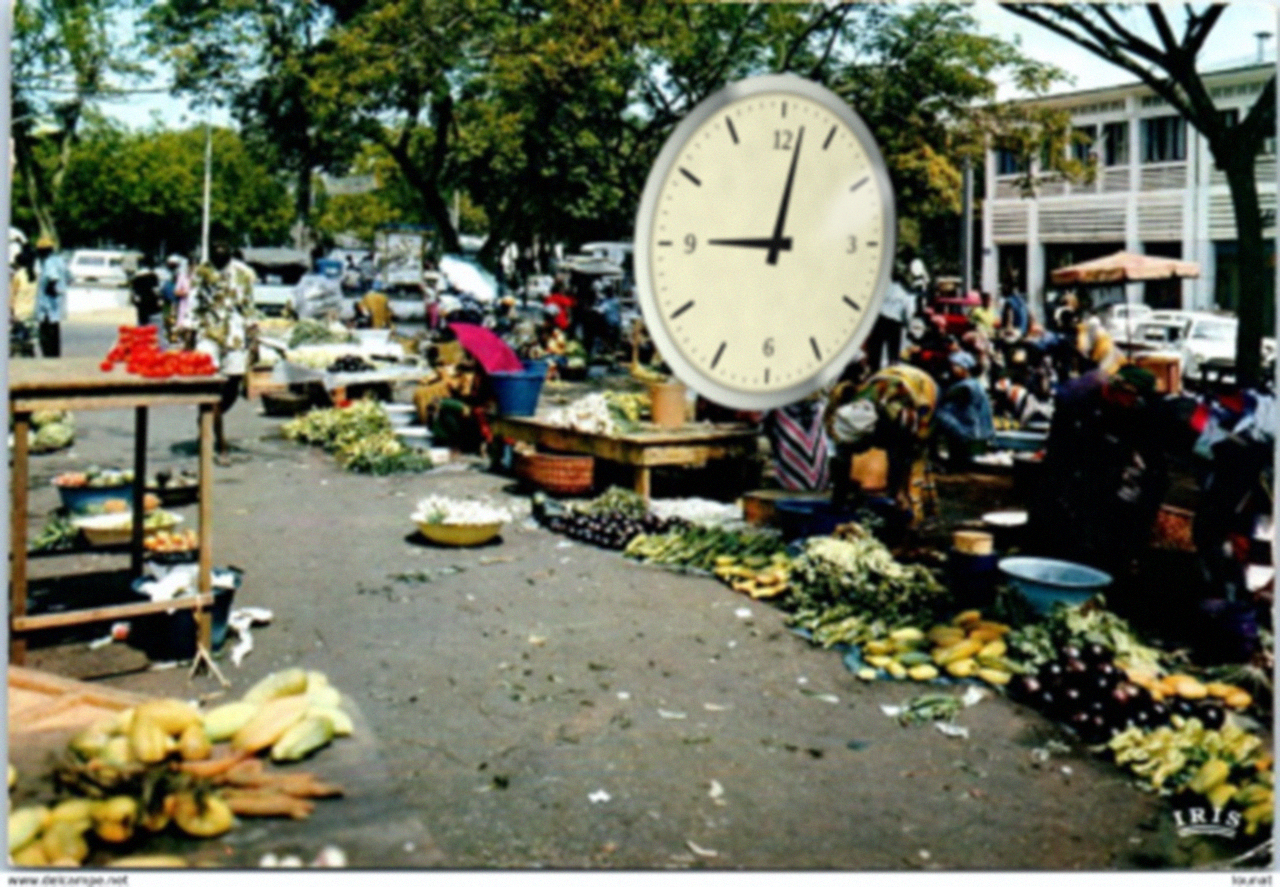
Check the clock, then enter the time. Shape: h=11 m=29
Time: h=9 m=2
